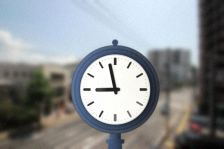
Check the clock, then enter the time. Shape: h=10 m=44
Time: h=8 m=58
